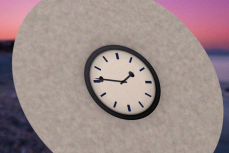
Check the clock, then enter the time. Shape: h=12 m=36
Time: h=1 m=46
